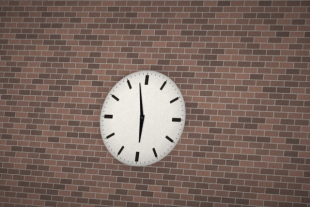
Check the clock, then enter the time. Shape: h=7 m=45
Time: h=5 m=58
